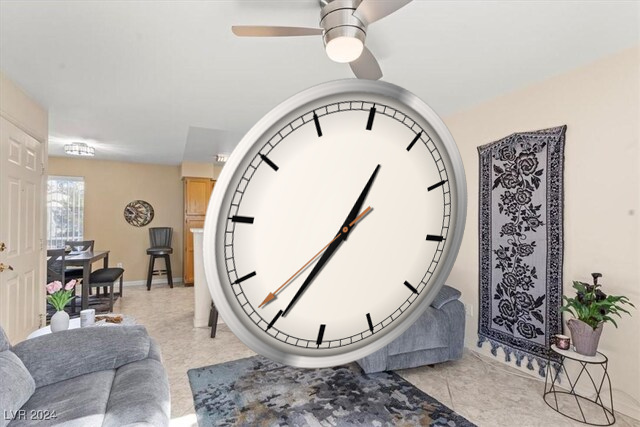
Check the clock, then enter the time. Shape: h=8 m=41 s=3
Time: h=12 m=34 s=37
